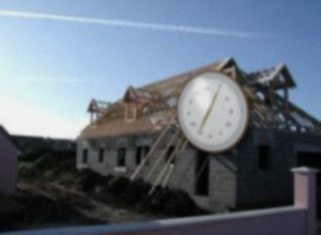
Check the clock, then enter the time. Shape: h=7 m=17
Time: h=7 m=5
